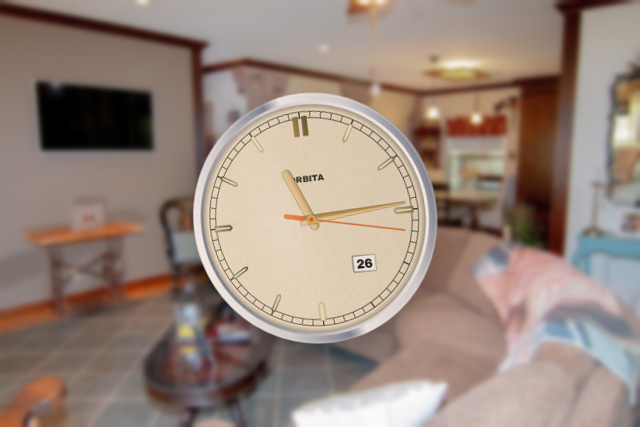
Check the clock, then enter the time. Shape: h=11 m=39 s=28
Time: h=11 m=14 s=17
